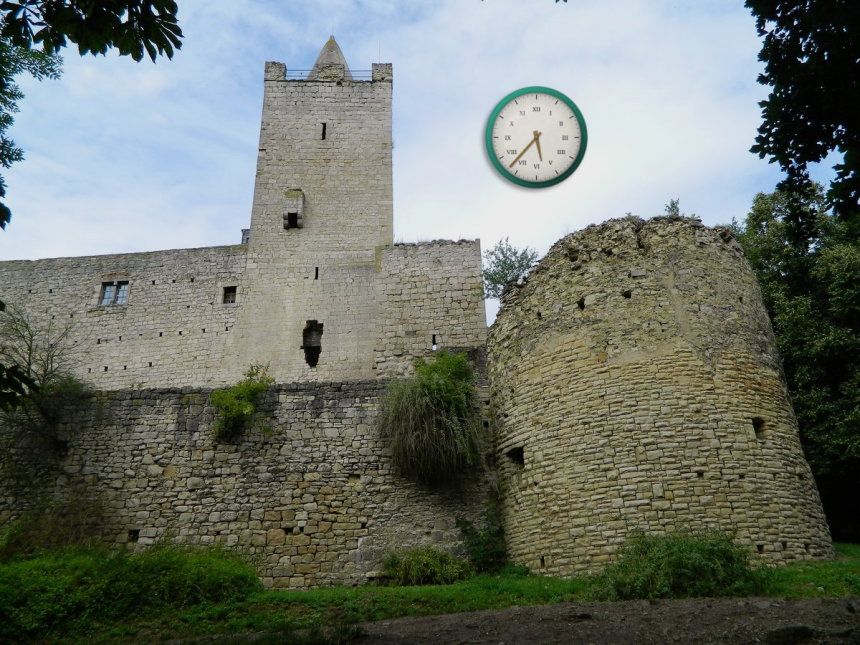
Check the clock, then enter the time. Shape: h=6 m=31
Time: h=5 m=37
